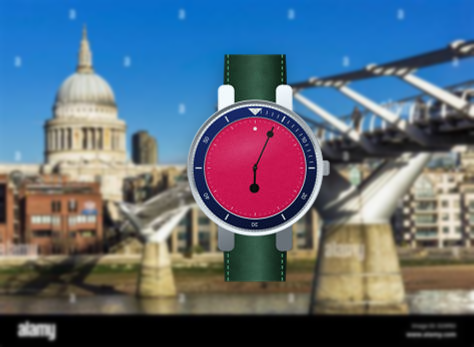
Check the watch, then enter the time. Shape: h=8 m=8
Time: h=6 m=4
